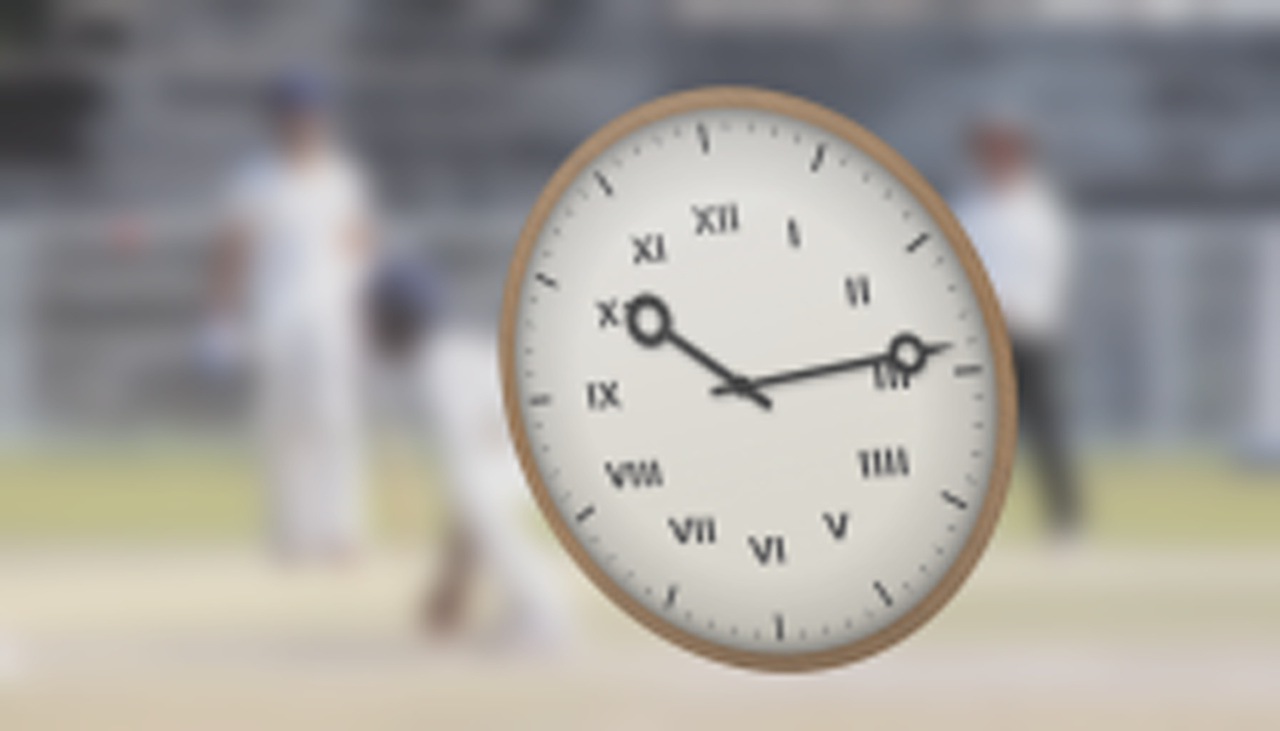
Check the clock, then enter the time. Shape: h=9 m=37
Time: h=10 m=14
